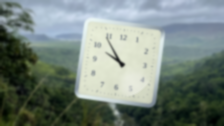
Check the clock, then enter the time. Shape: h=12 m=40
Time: h=9 m=54
